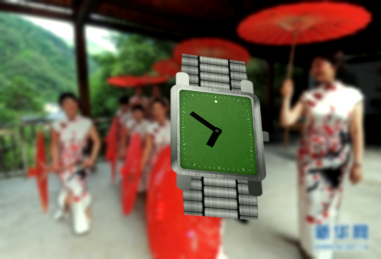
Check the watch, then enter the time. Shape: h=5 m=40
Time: h=6 m=51
